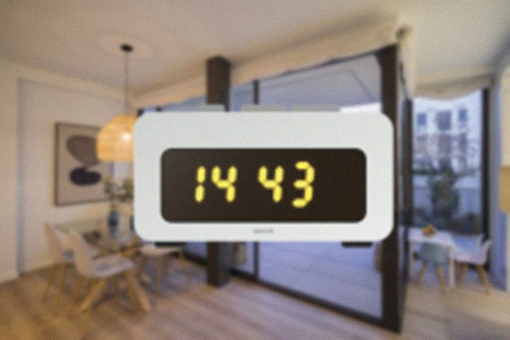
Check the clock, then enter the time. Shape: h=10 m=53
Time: h=14 m=43
